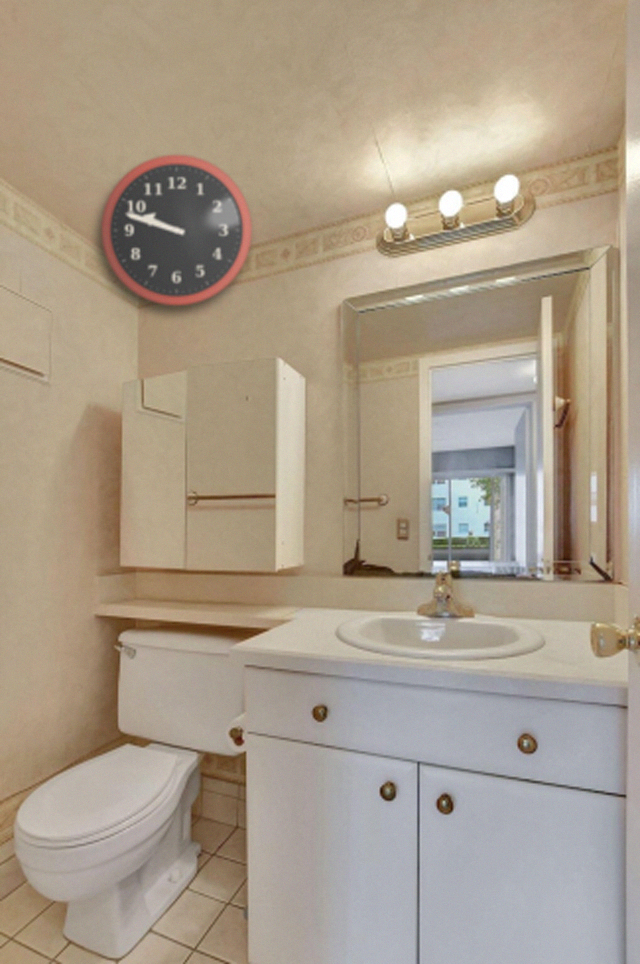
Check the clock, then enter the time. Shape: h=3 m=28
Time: h=9 m=48
